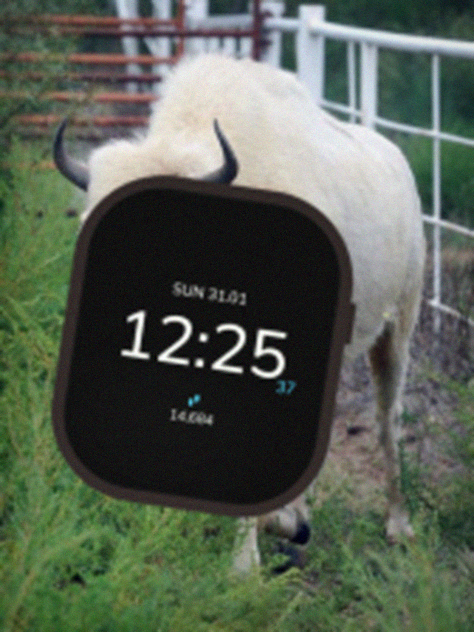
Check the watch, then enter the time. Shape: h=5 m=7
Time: h=12 m=25
